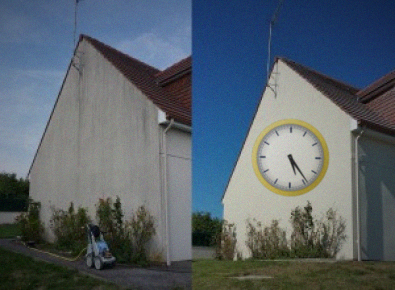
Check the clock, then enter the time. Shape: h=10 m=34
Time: h=5 m=24
